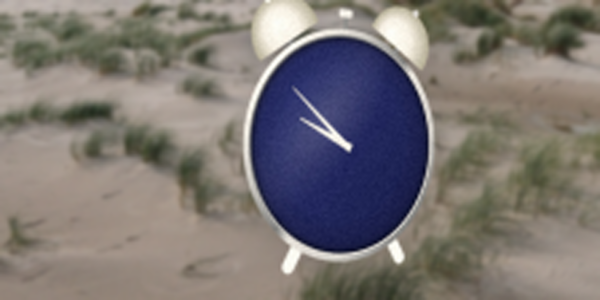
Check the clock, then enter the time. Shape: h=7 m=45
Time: h=9 m=52
